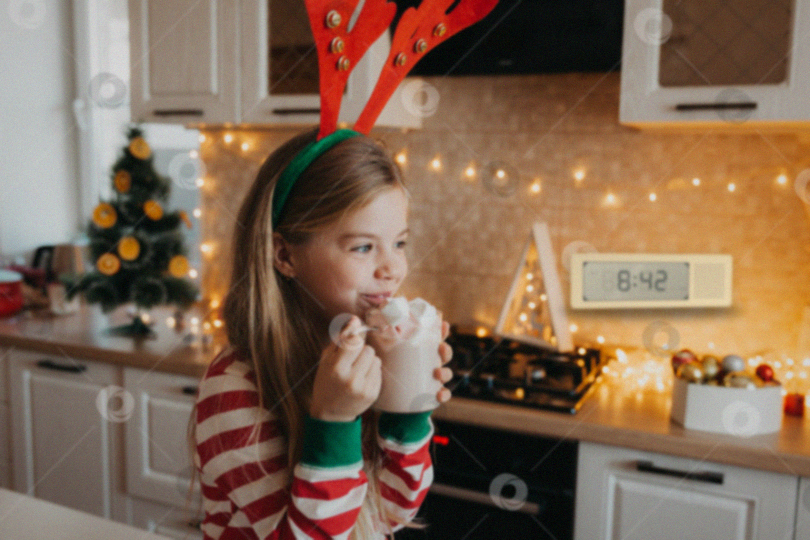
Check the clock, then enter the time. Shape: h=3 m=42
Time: h=8 m=42
